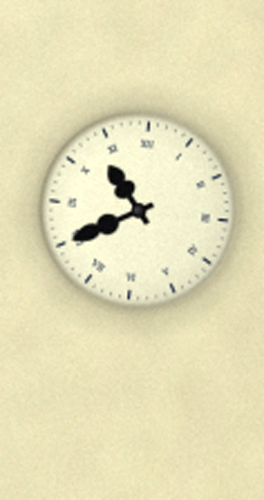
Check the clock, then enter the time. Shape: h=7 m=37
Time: h=10 m=40
